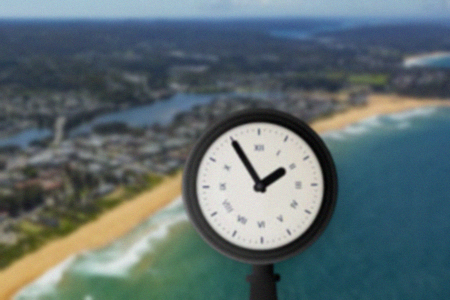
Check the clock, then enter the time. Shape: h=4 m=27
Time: h=1 m=55
